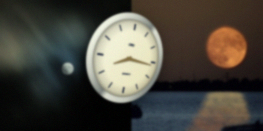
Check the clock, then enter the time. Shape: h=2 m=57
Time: h=8 m=16
